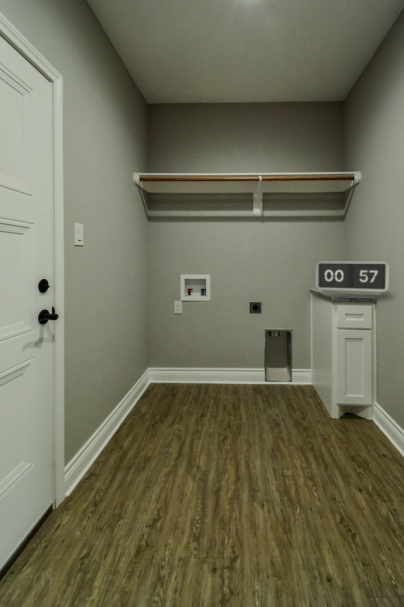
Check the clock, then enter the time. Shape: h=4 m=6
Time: h=0 m=57
